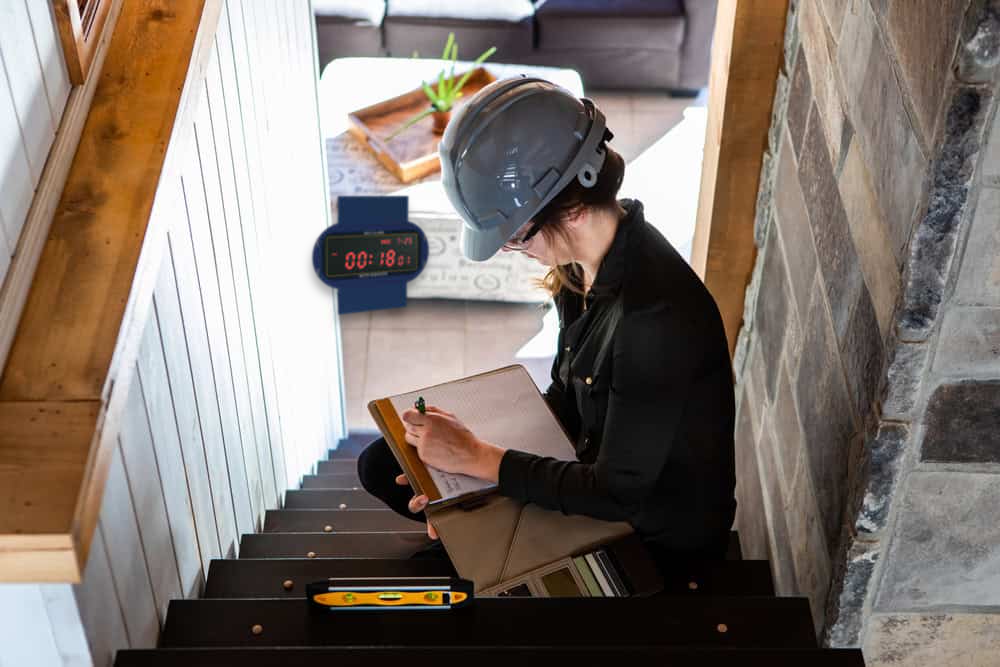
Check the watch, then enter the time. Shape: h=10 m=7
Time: h=0 m=18
